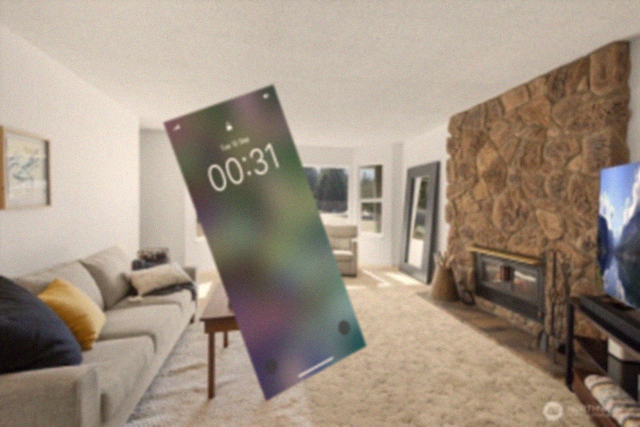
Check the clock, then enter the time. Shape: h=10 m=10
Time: h=0 m=31
